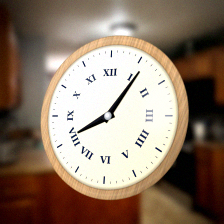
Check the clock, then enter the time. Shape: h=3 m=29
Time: h=8 m=6
